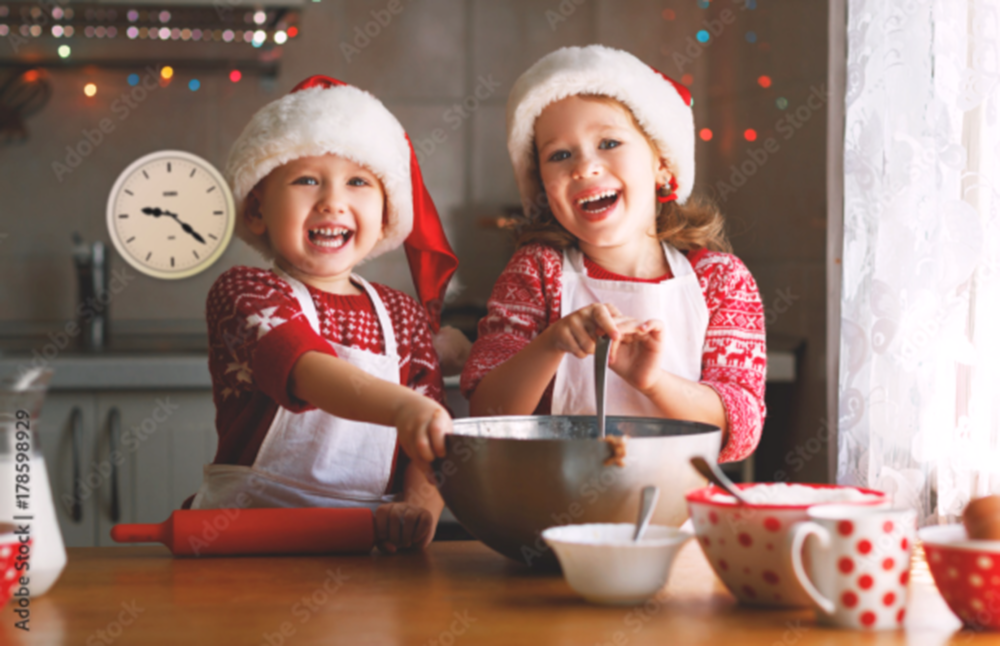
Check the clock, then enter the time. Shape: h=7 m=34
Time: h=9 m=22
